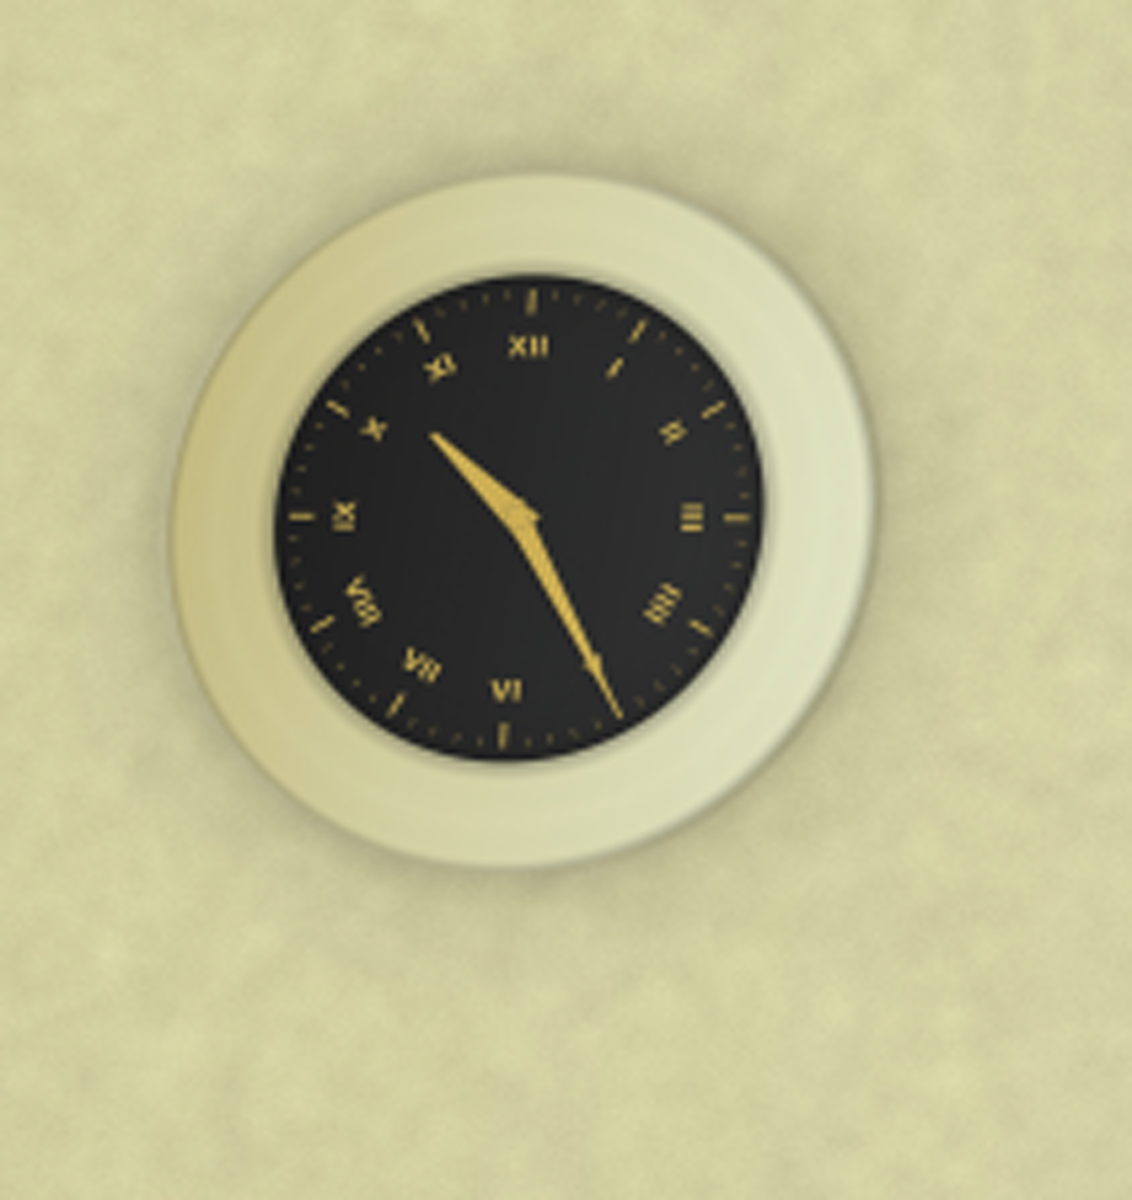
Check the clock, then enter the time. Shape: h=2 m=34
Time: h=10 m=25
